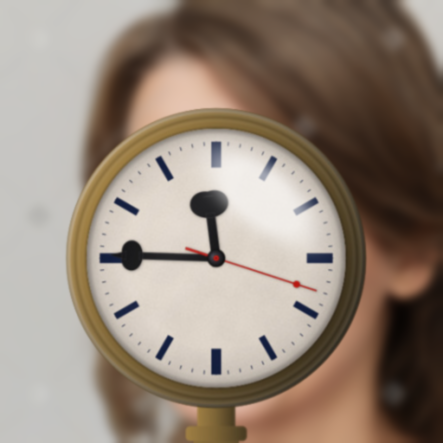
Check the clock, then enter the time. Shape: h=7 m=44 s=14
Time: h=11 m=45 s=18
